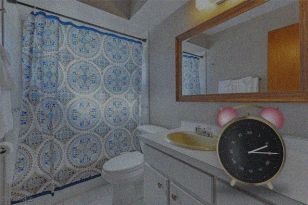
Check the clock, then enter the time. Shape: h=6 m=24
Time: h=2 m=15
